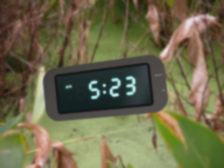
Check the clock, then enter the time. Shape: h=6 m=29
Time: h=5 m=23
